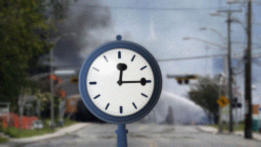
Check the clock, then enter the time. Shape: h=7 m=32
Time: h=12 m=15
